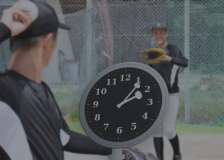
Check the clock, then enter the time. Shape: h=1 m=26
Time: h=2 m=6
